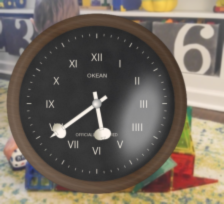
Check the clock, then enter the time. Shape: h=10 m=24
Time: h=5 m=39
